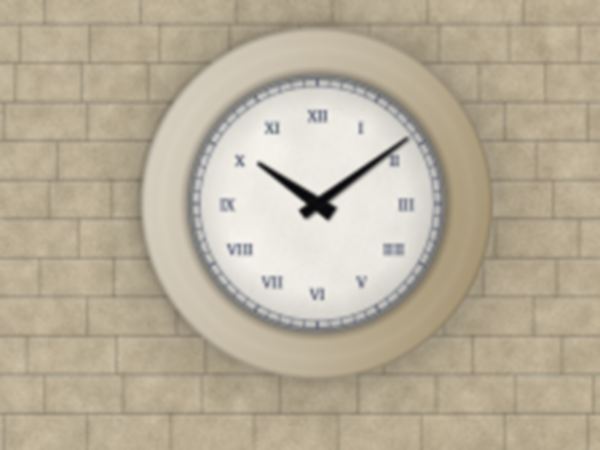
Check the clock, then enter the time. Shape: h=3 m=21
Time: h=10 m=9
